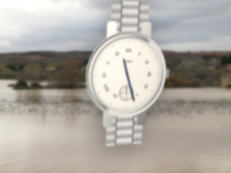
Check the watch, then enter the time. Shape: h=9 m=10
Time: h=11 m=27
